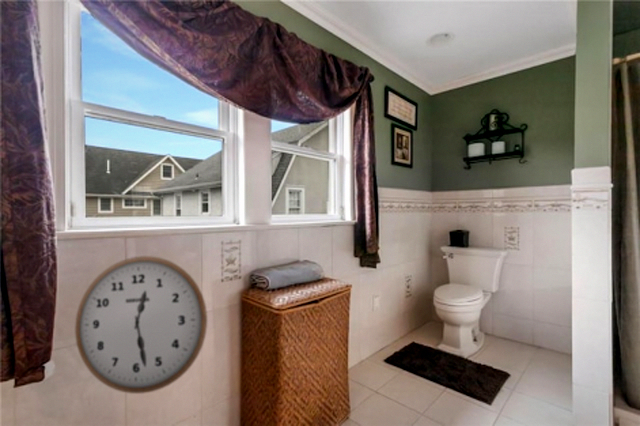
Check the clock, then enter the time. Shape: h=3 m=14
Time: h=12 m=28
